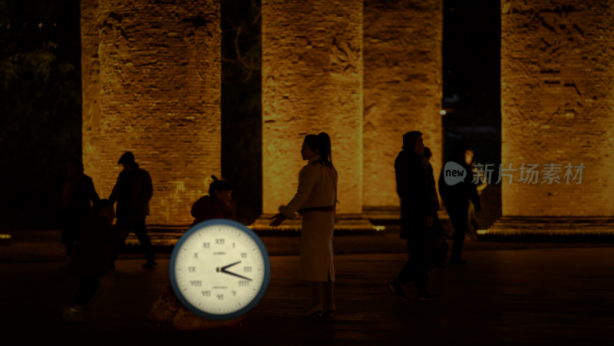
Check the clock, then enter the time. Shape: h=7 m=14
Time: h=2 m=18
